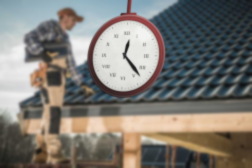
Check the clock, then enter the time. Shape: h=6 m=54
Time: h=12 m=23
